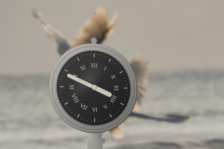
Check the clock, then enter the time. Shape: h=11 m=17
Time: h=3 m=49
